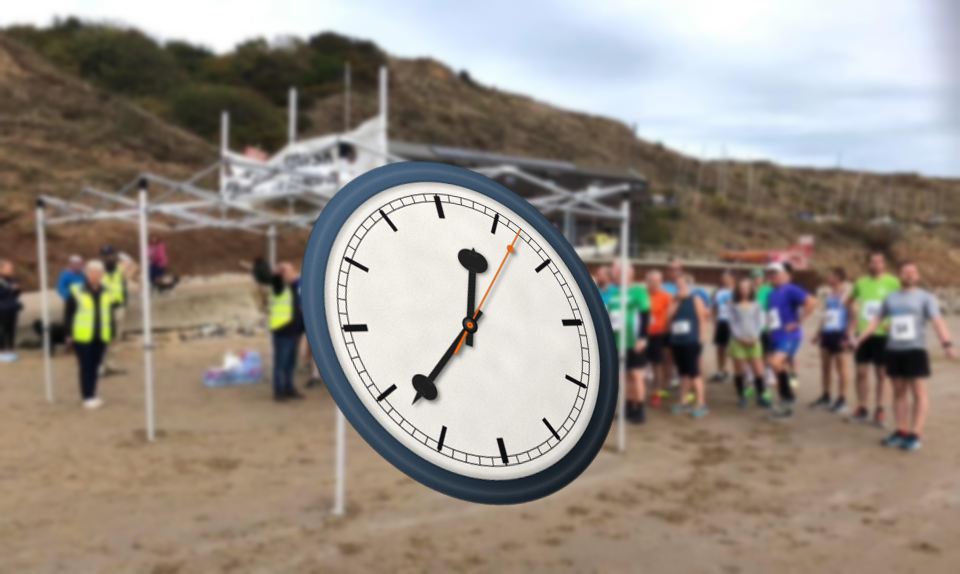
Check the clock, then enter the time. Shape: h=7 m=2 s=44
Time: h=12 m=38 s=7
